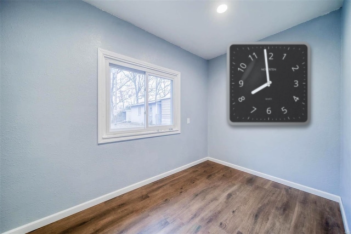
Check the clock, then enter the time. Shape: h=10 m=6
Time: h=7 m=59
